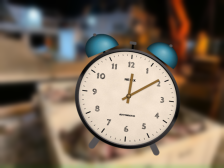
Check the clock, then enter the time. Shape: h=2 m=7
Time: h=12 m=9
